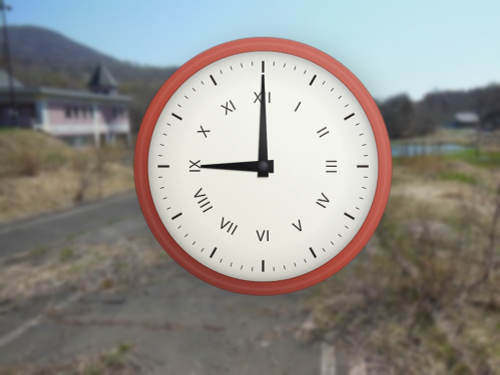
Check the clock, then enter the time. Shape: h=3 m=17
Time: h=9 m=0
